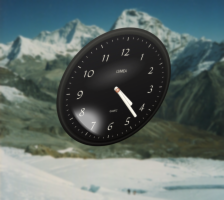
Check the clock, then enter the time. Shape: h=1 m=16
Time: h=4 m=23
